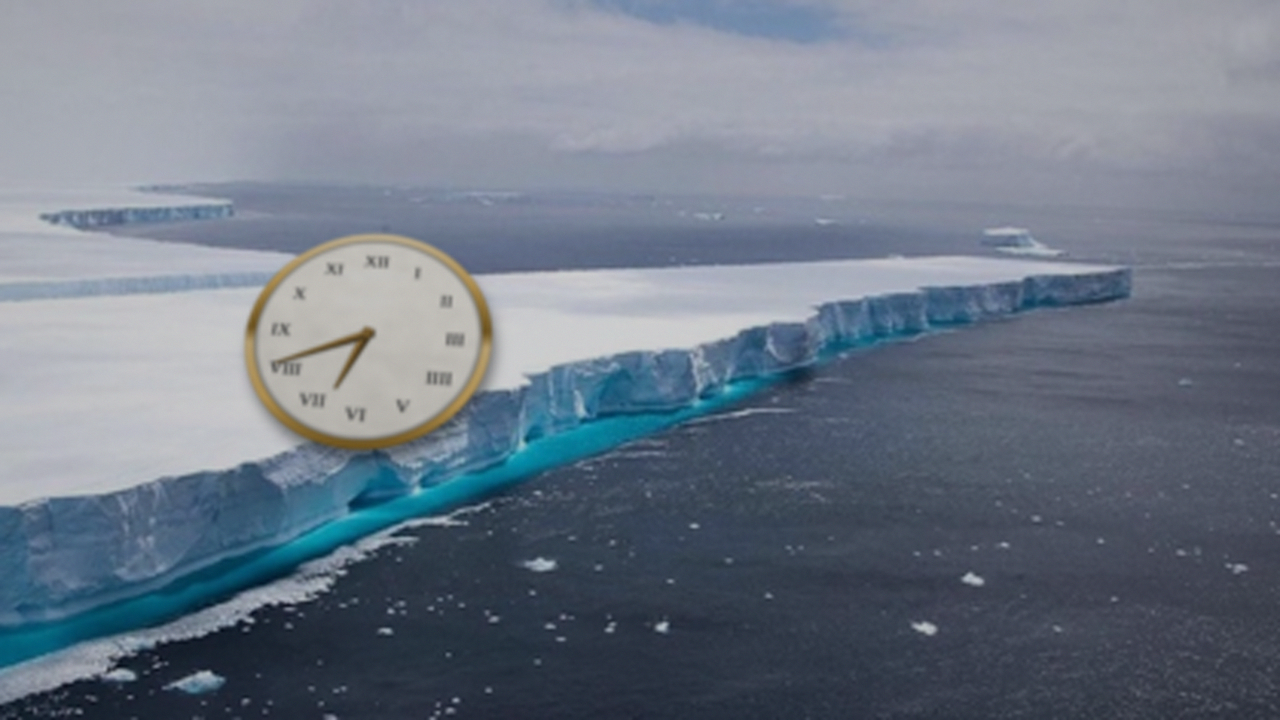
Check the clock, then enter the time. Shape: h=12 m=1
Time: h=6 m=41
